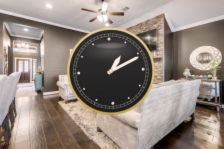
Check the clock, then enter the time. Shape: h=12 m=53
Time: h=1 m=11
